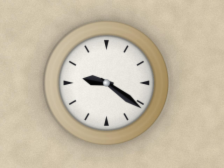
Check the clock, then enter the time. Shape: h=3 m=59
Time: h=9 m=21
